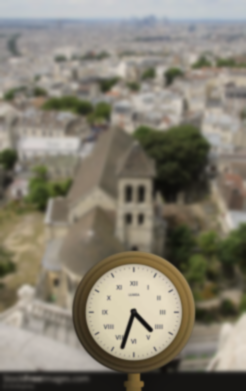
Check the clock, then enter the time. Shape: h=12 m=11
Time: h=4 m=33
